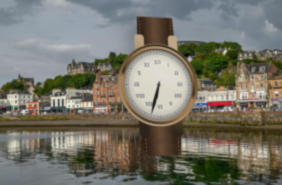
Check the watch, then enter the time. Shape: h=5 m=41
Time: h=6 m=33
